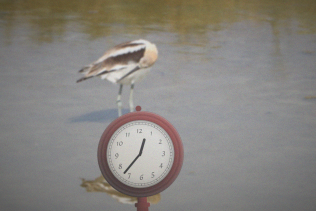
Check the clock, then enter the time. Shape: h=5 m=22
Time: h=12 m=37
